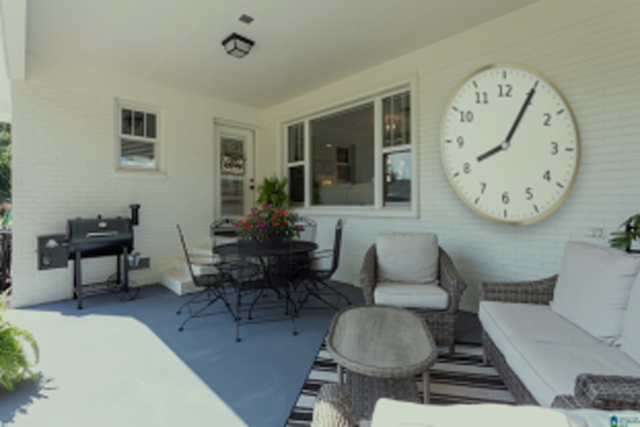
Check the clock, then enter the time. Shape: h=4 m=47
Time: h=8 m=5
